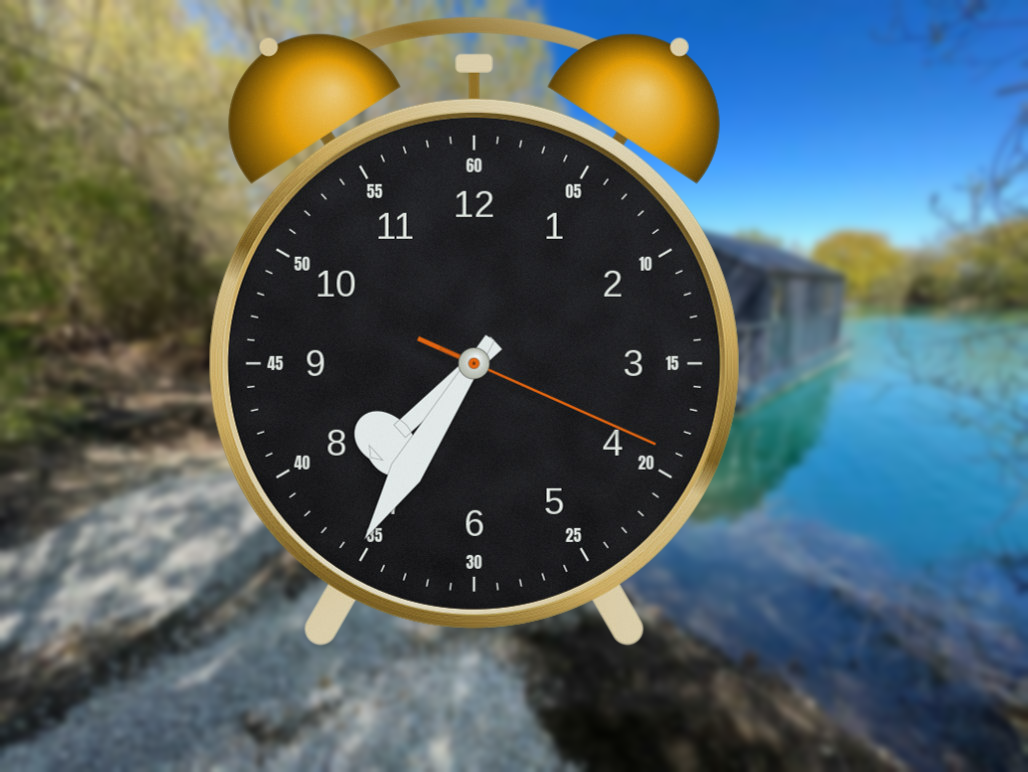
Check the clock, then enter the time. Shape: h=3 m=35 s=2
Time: h=7 m=35 s=19
